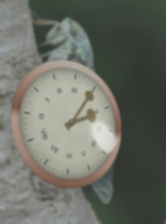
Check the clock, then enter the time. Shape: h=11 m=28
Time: h=2 m=5
